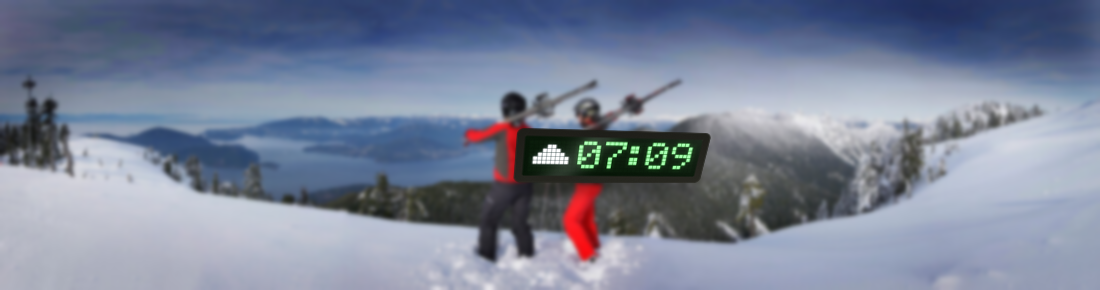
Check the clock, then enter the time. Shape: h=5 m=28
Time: h=7 m=9
